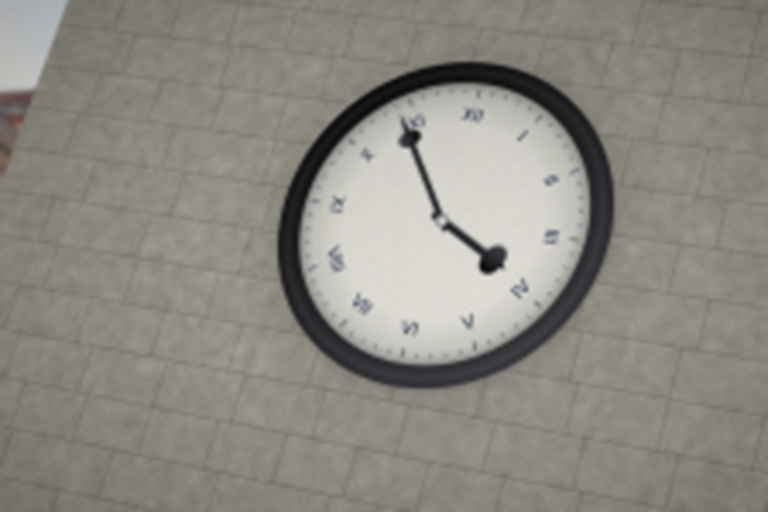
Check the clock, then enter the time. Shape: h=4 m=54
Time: h=3 m=54
